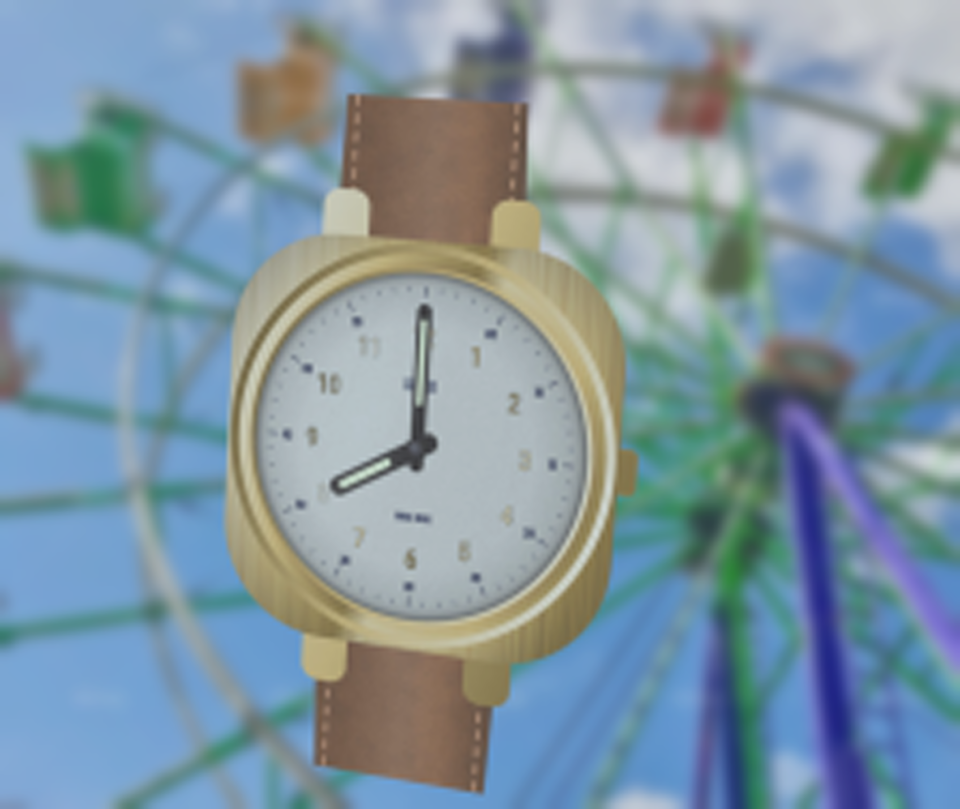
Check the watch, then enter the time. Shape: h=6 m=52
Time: h=8 m=0
